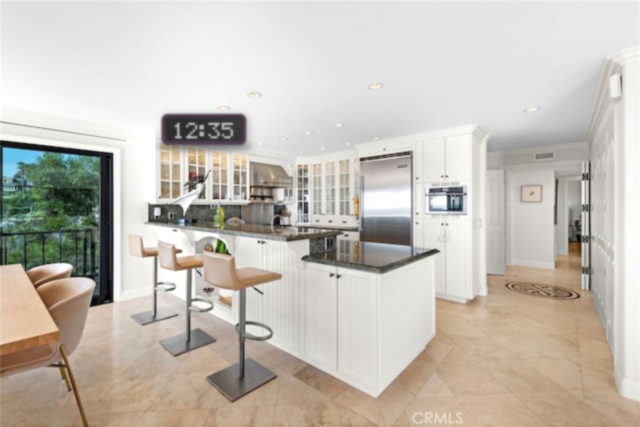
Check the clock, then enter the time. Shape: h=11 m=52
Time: h=12 m=35
